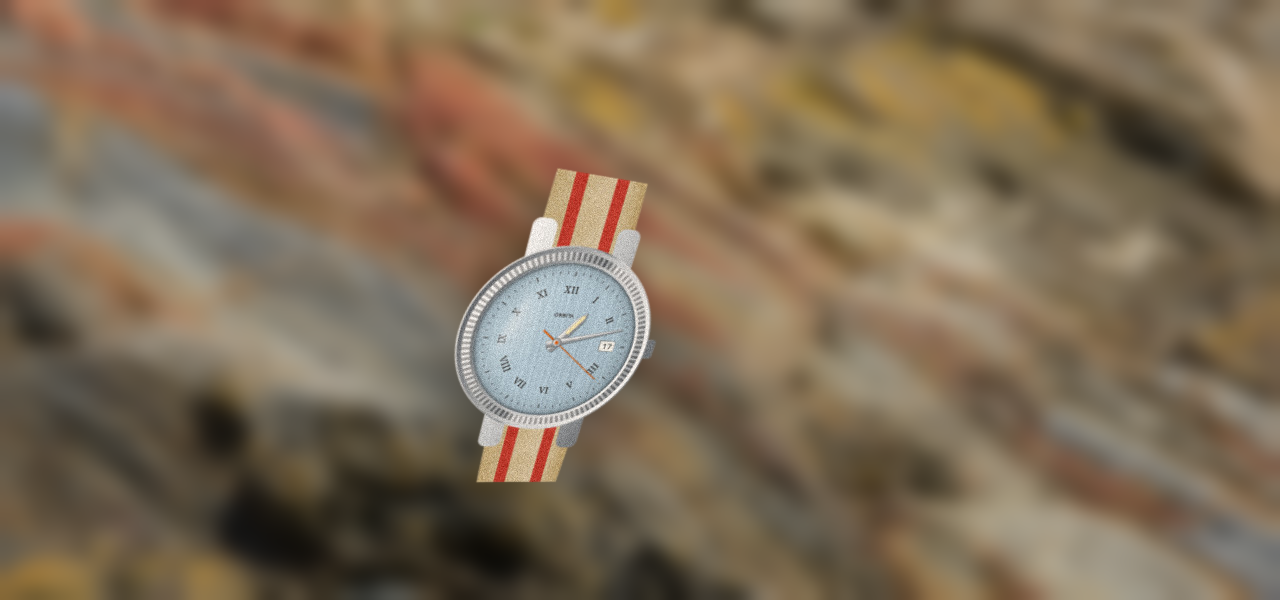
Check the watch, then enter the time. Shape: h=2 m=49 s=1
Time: h=1 m=12 s=21
